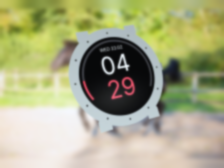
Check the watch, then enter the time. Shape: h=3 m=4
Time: h=4 m=29
